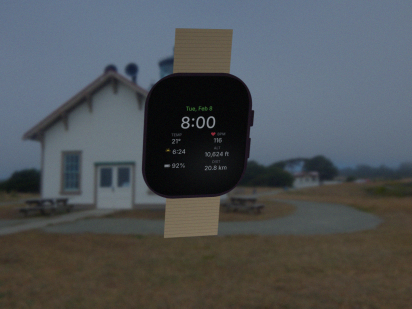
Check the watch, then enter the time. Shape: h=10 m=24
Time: h=8 m=0
